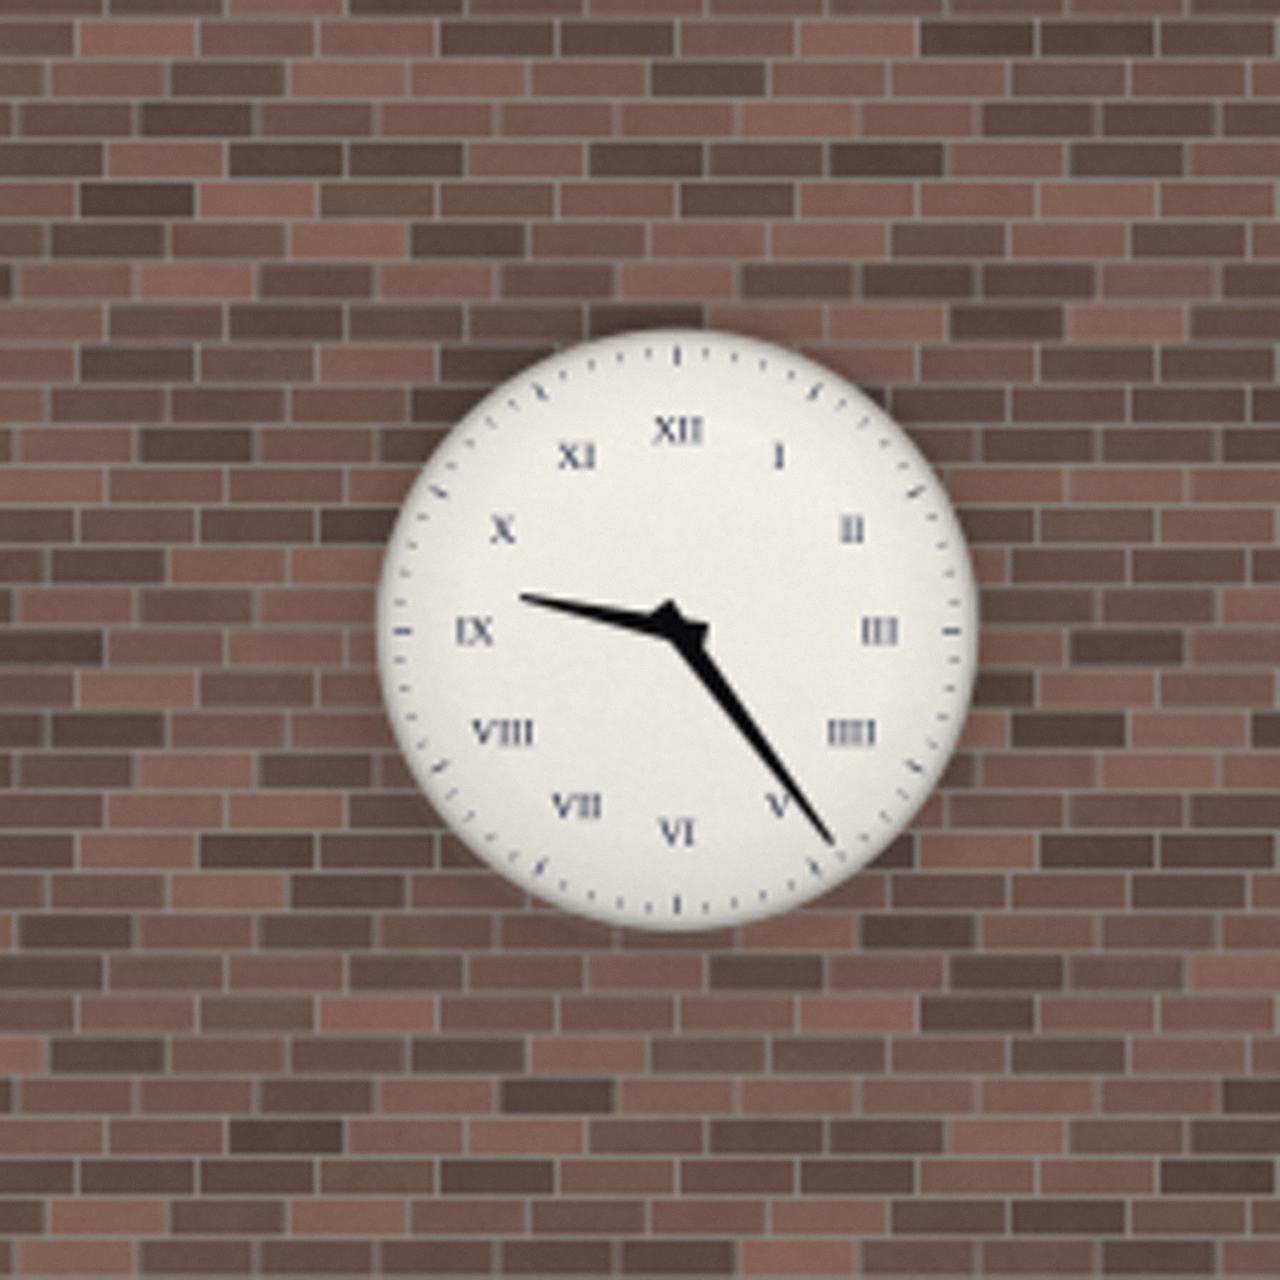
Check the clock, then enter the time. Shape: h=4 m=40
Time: h=9 m=24
